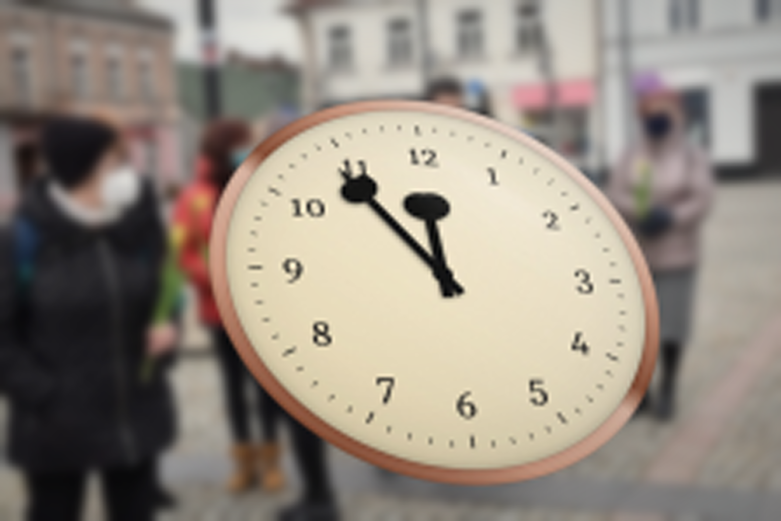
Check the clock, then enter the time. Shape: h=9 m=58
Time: h=11 m=54
